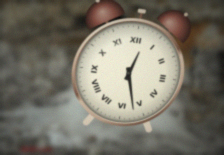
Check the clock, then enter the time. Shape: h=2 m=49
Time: h=12 m=27
